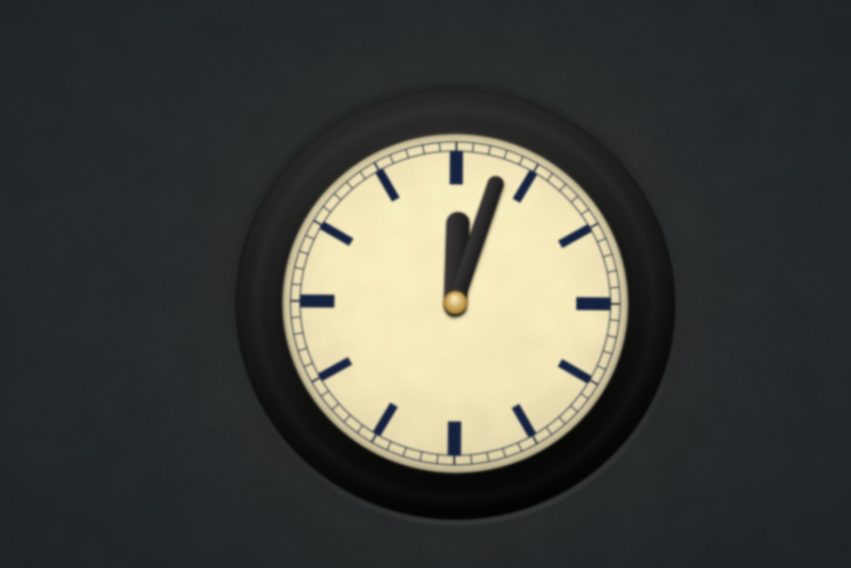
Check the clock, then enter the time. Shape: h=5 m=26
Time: h=12 m=3
